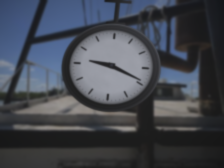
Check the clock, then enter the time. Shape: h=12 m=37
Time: h=9 m=19
